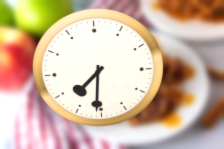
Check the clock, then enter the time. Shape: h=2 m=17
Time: h=7 m=31
